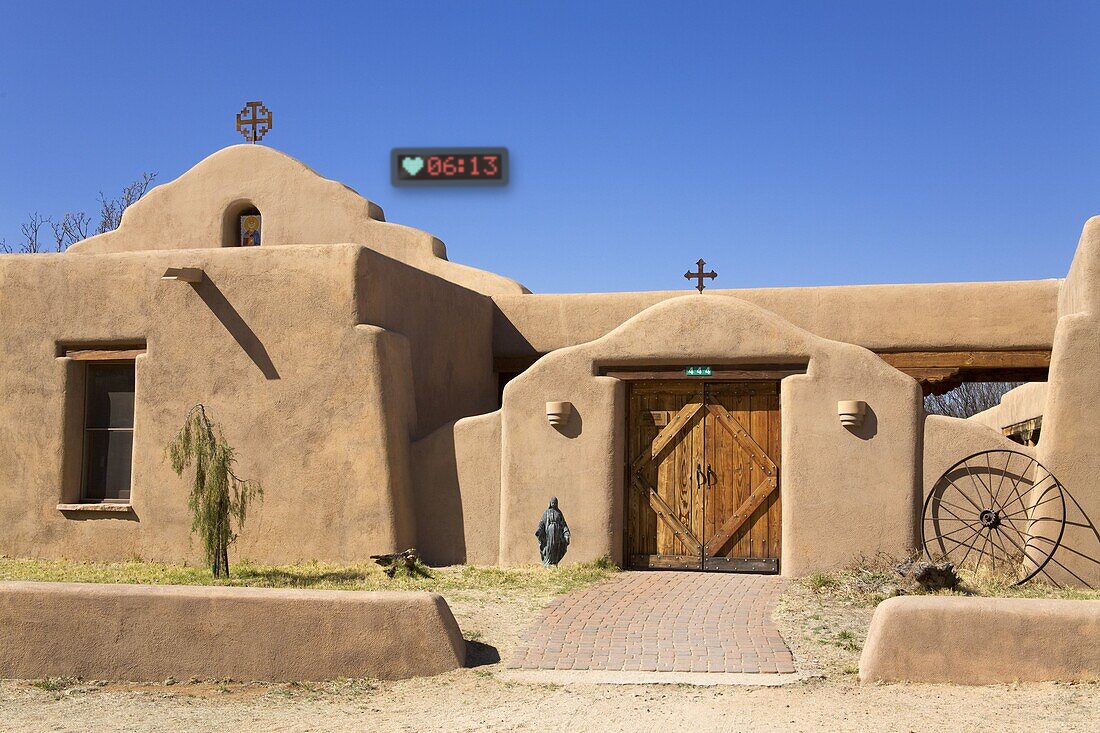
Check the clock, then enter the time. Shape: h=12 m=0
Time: h=6 m=13
